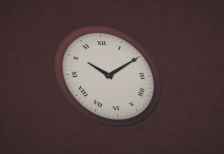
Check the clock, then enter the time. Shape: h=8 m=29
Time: h=10 m=10
